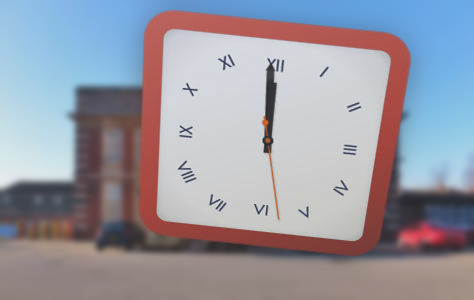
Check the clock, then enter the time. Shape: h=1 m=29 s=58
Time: h=11 m=59 s=28
